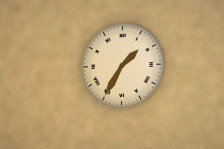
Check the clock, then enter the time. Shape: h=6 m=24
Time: h=1 m=35
